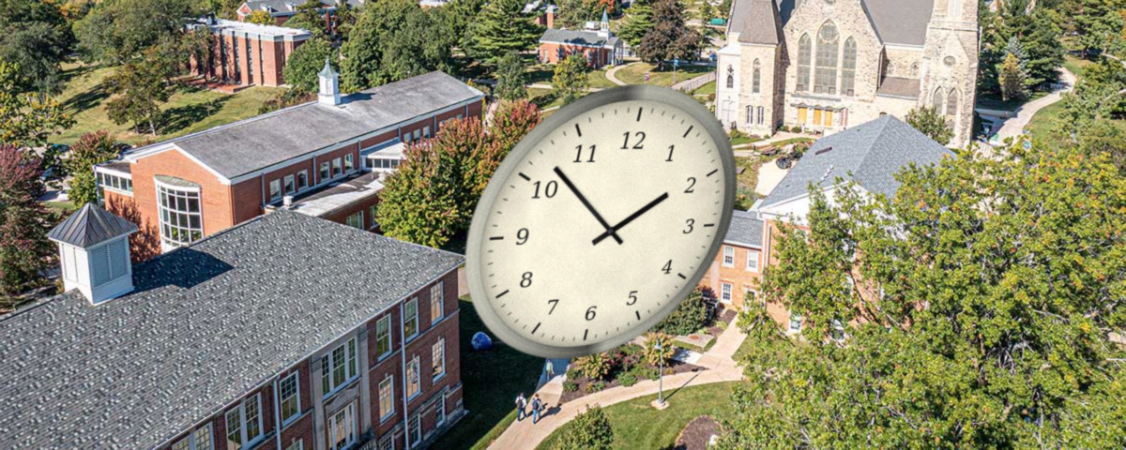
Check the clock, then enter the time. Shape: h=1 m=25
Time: h=1 m=52
